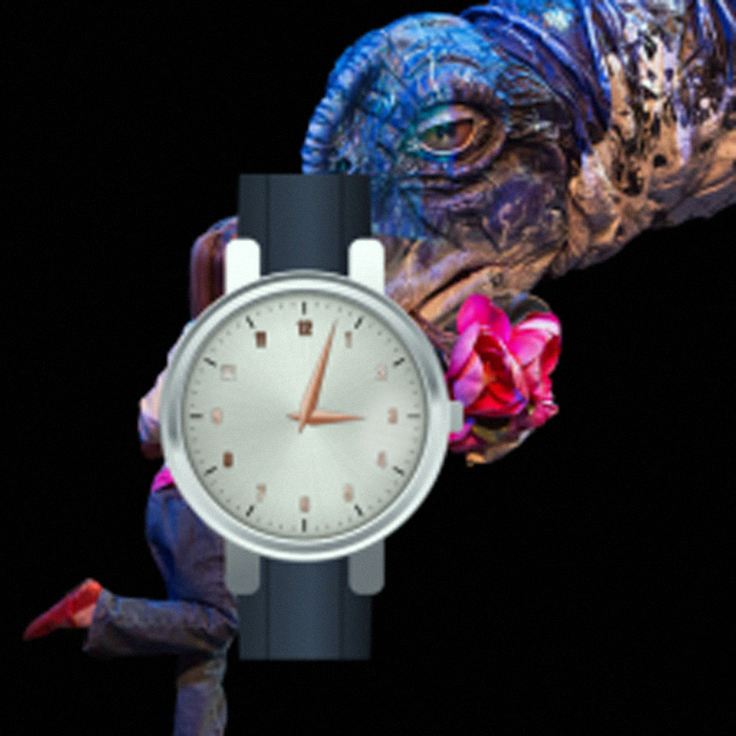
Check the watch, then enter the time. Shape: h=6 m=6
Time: h=3 m=3
